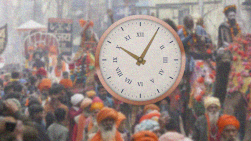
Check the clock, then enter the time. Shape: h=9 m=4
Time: h=10 m=5
